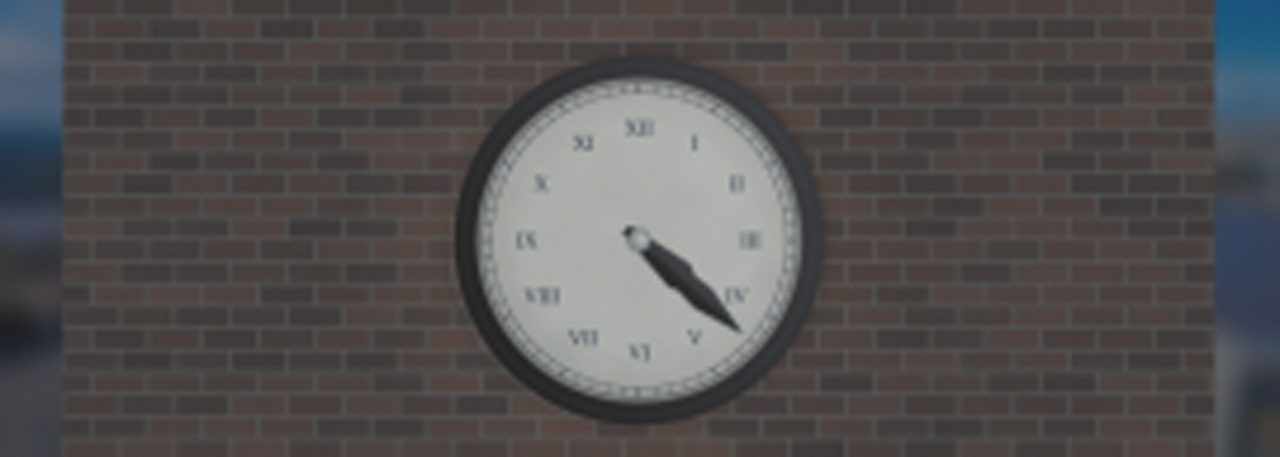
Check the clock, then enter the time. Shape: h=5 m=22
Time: h=4 m=22
